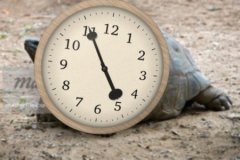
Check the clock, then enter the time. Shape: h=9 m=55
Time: h=4 m=55
